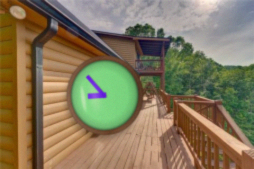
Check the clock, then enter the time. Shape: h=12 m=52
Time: h=8 m=53
